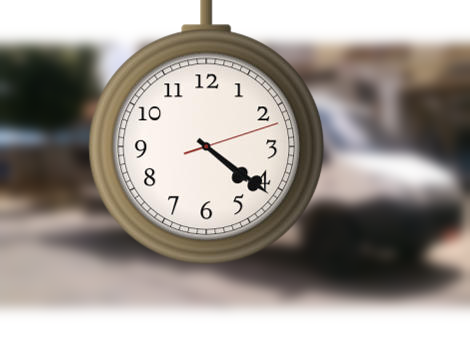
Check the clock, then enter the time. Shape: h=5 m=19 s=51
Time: h=4 m=21 s=12
